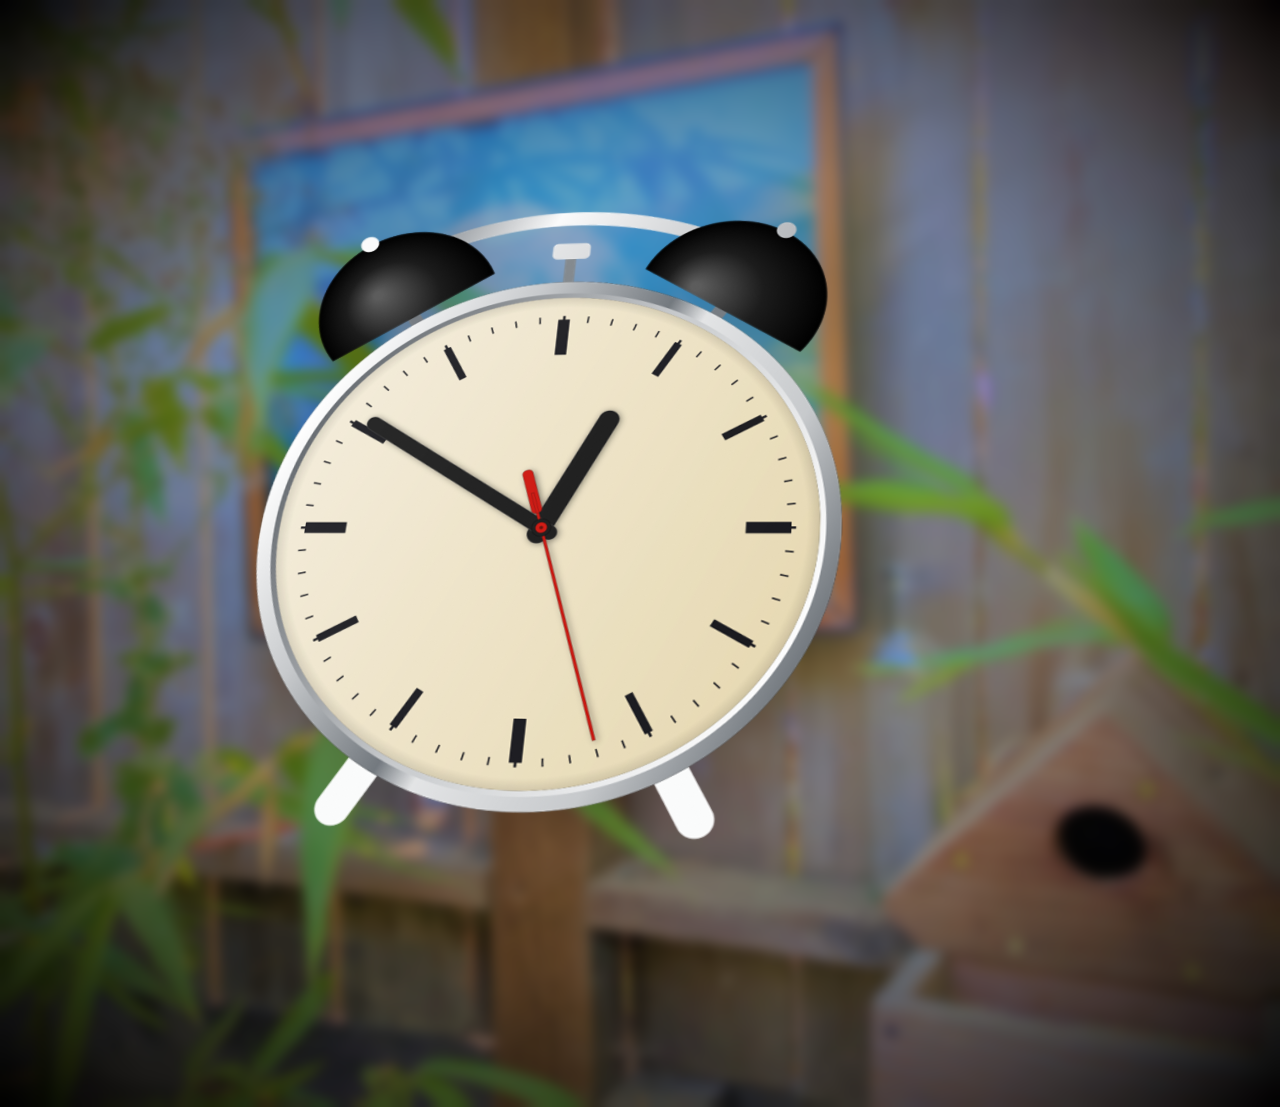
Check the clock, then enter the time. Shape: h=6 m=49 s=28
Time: h=12 m=50 s=27
